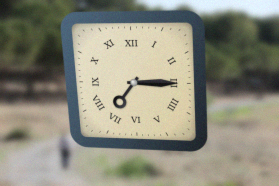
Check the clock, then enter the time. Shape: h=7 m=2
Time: h=7 m=15
